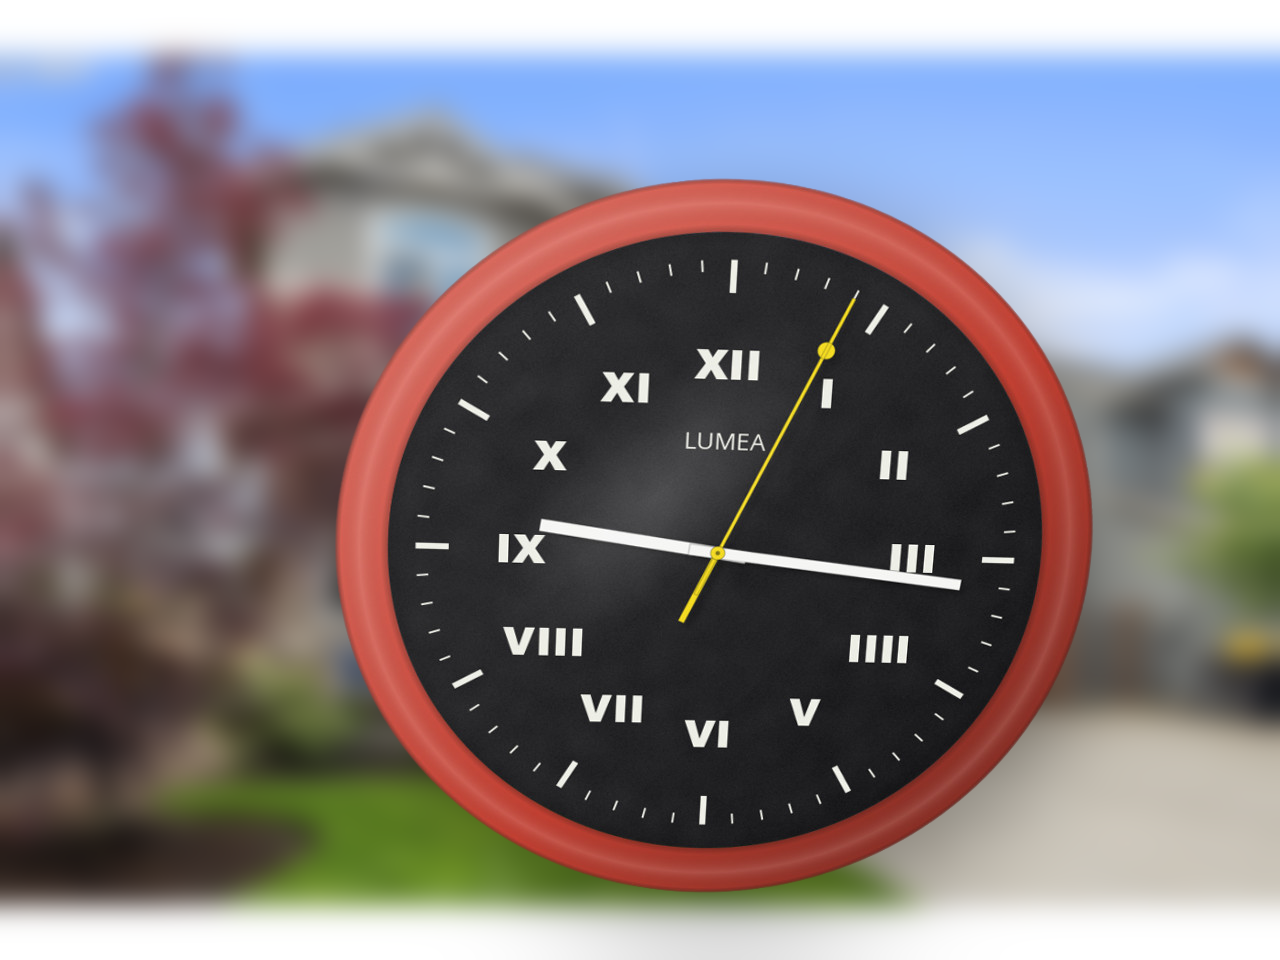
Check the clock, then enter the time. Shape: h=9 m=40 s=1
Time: h=9 m=16 s=4
